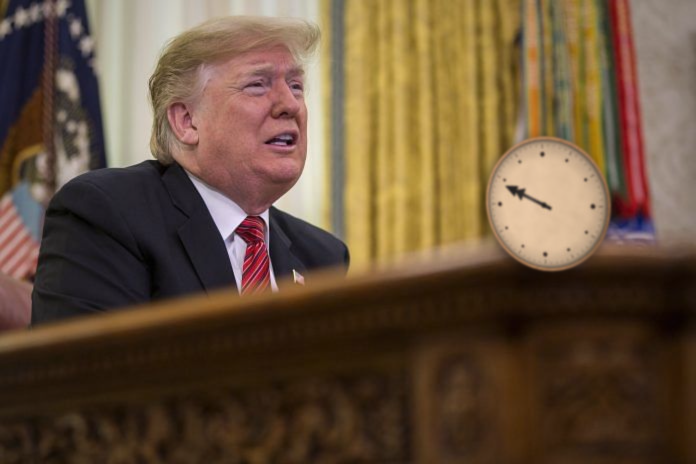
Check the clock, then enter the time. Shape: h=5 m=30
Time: h=9 m=49
